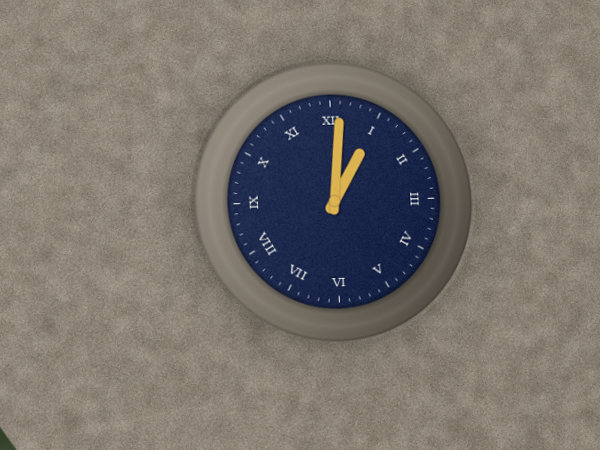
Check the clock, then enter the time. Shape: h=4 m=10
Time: h=1 m=1
